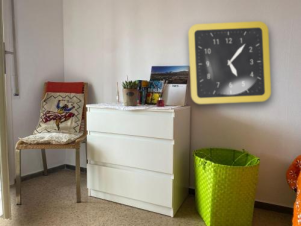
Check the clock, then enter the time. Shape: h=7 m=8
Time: h=5 m=7
